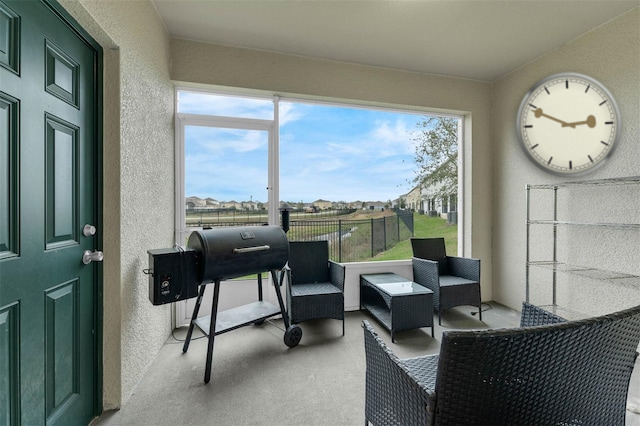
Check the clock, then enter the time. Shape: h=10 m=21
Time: h=2 m=49
